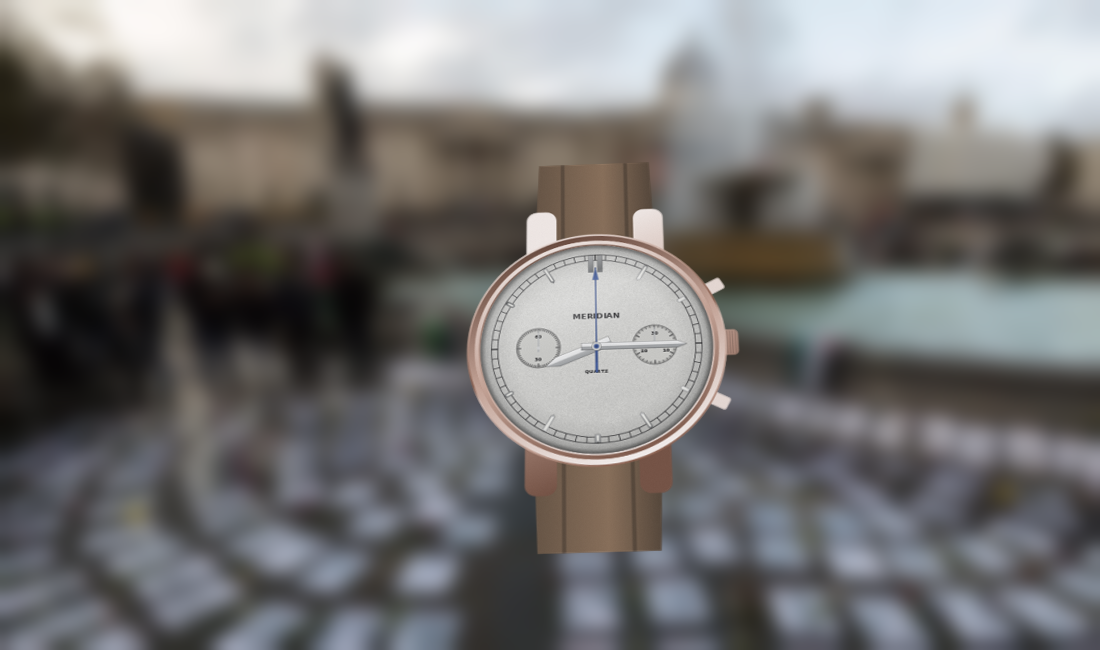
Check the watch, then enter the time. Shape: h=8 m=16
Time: h=8 m=15
